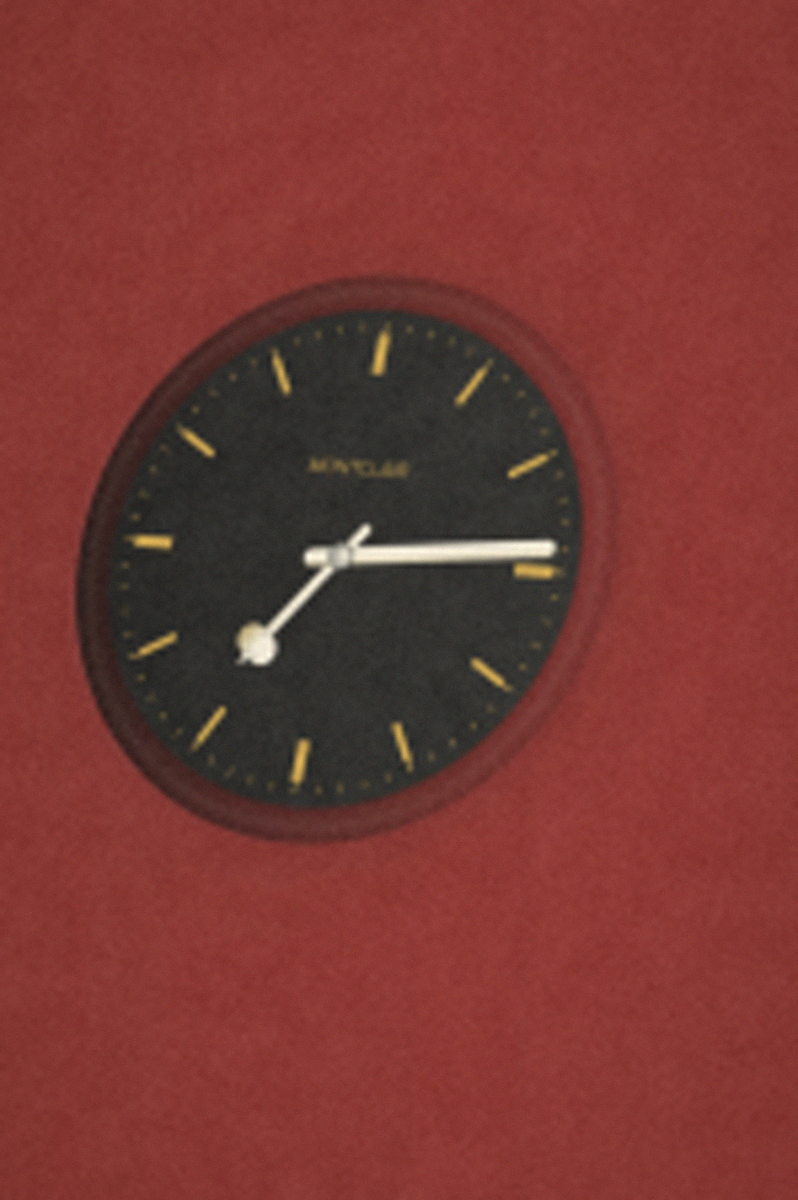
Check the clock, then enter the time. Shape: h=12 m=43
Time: h=7 m=14
